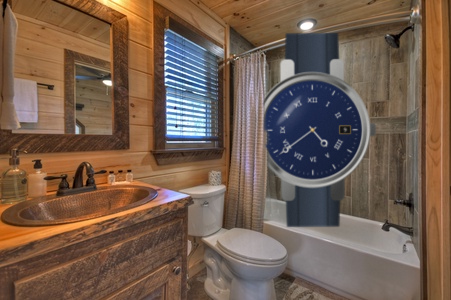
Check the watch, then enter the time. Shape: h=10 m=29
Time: h=4 m=39
